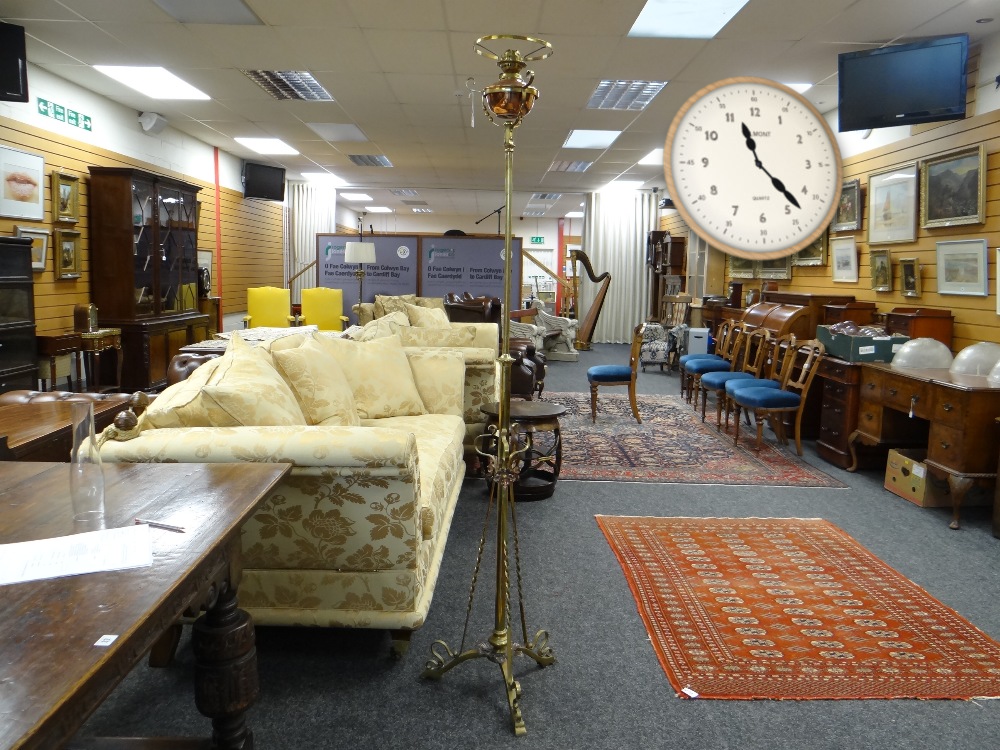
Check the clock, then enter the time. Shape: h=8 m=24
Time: h=11 m=23
